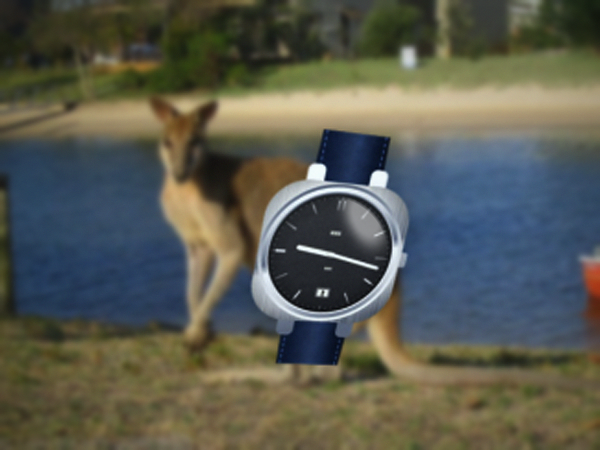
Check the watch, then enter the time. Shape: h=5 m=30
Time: h=9 m=17
